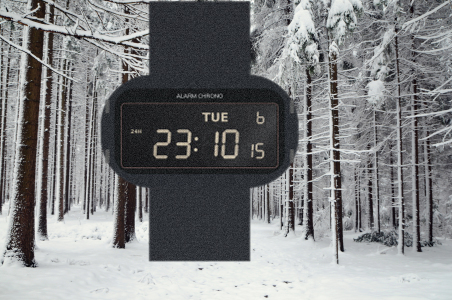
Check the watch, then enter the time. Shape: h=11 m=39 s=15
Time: h=23 m=10 s=15
